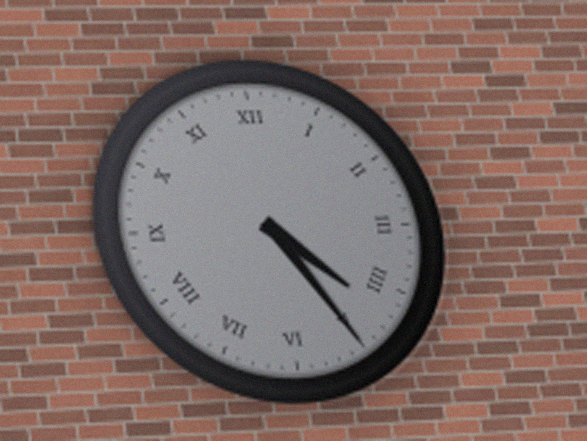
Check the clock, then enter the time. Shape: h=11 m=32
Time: h=4 m=25
